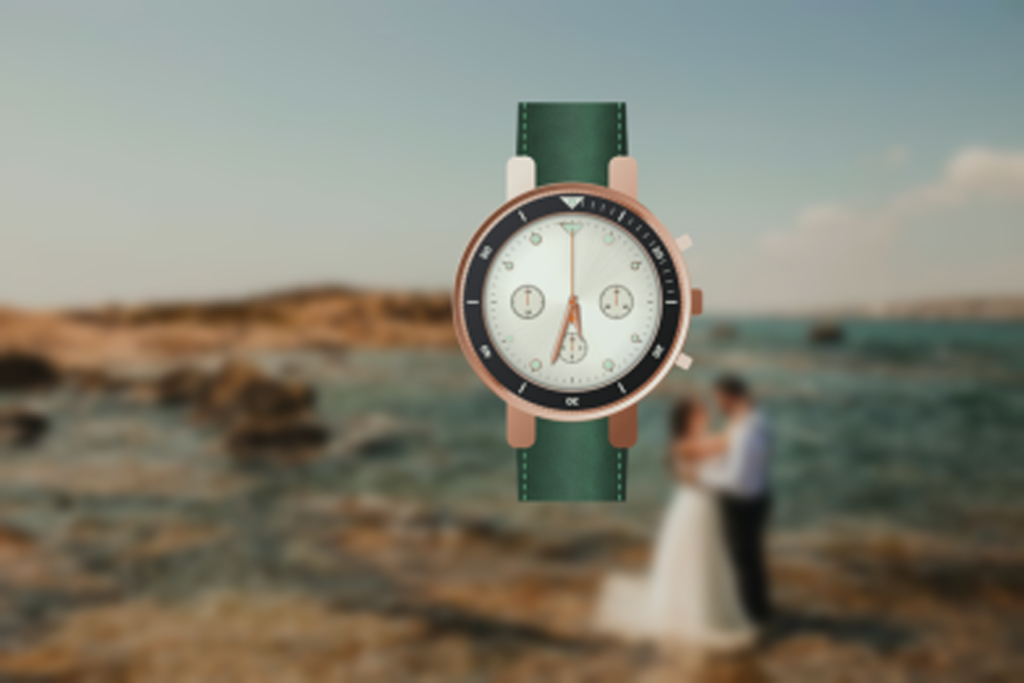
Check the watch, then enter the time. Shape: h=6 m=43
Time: h=5 m=33
